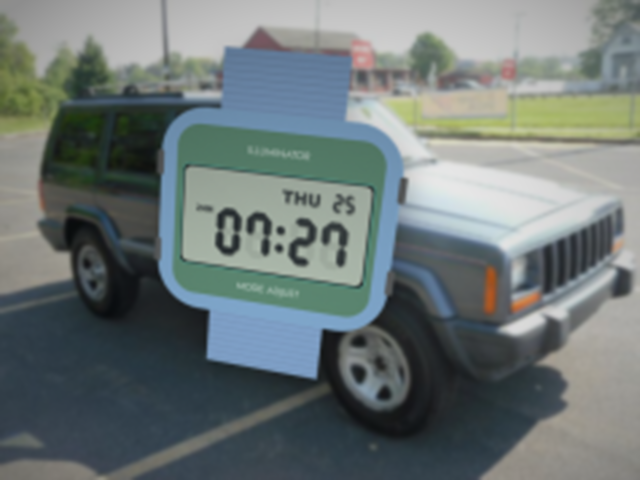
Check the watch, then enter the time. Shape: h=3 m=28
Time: h=7 m=27
